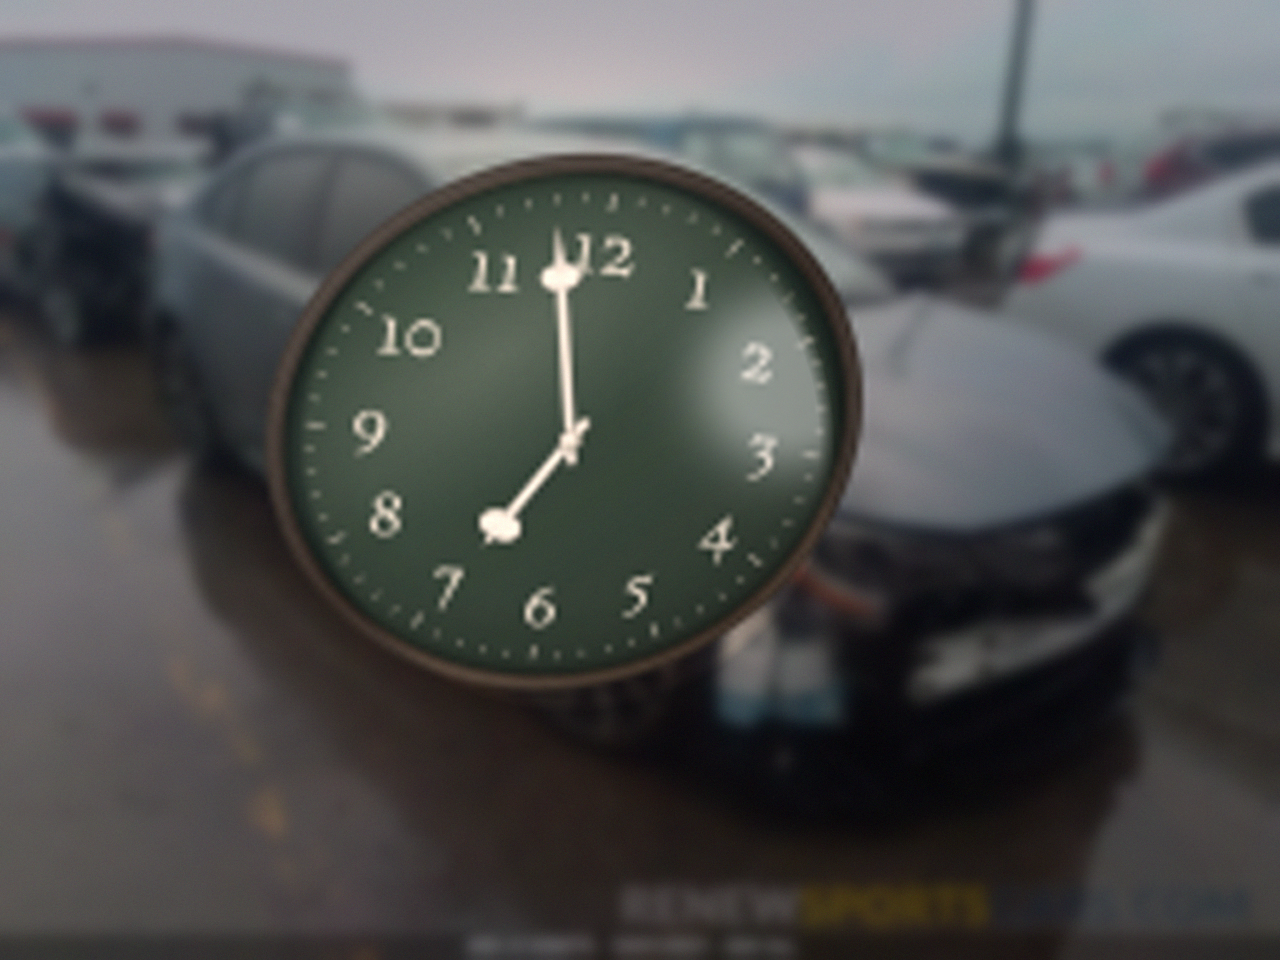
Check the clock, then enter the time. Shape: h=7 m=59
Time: h=6 m=58
